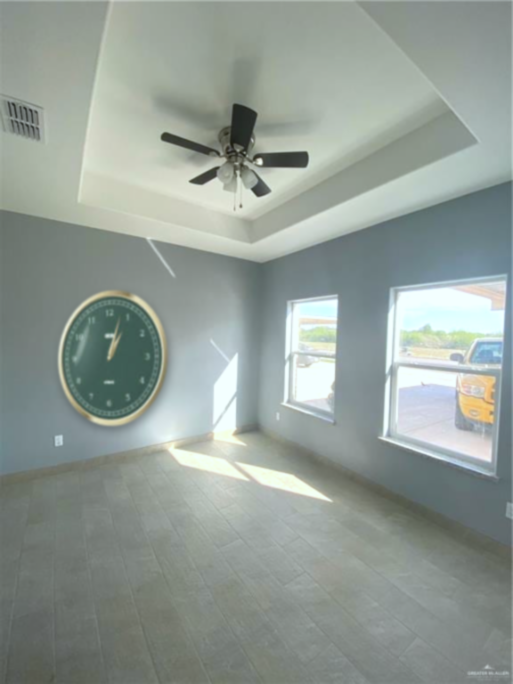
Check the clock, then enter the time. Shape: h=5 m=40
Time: h=1 m=3
